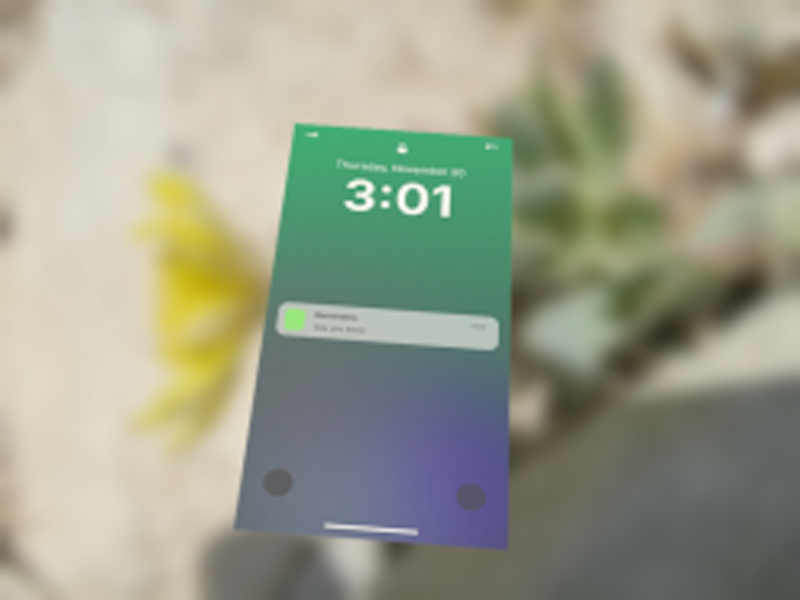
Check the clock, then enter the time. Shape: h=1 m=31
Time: h=3 m=1
